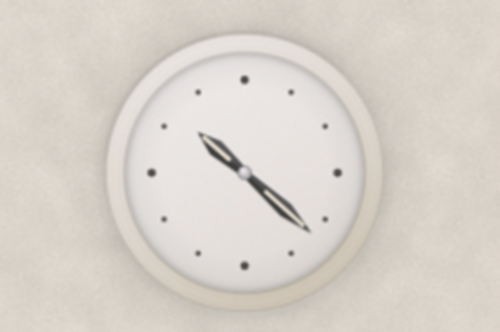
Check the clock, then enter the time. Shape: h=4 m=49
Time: h=10 m=22
